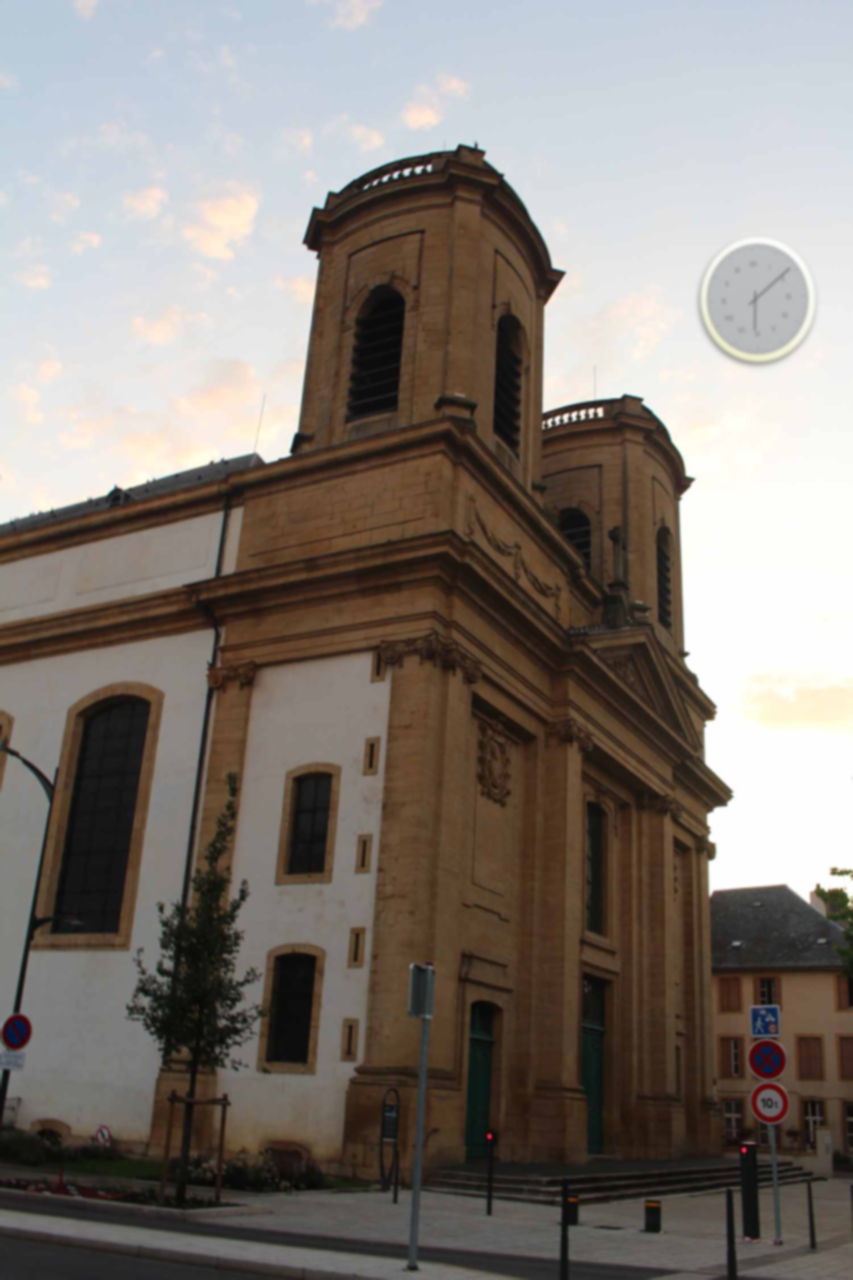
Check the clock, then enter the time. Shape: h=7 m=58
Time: h=6 m=9
